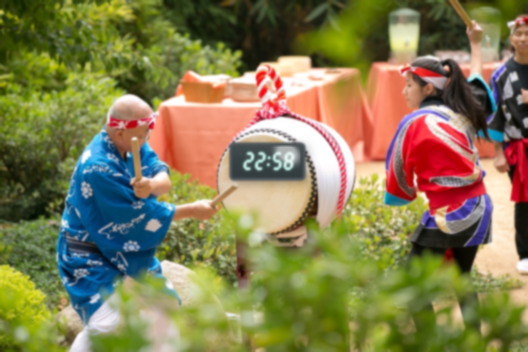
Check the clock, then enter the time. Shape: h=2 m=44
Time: h=22 m=58
